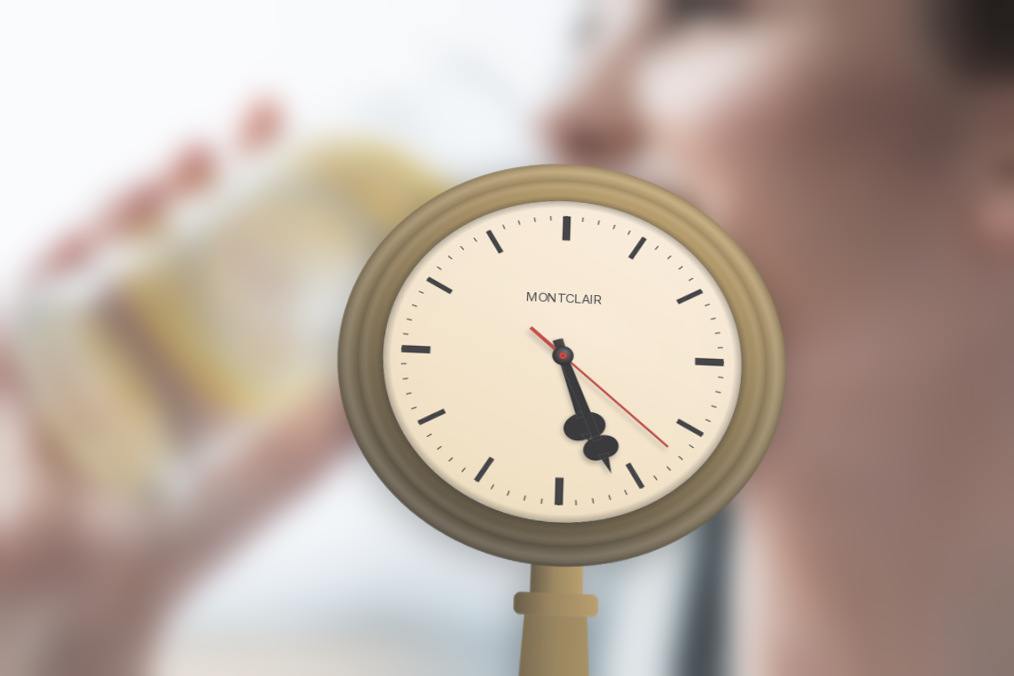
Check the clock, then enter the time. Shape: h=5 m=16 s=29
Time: h=5 m=26 s=22
